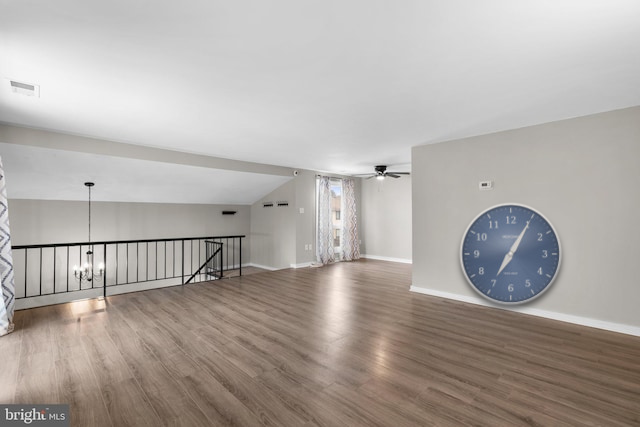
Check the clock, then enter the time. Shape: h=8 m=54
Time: h=7 m=5
